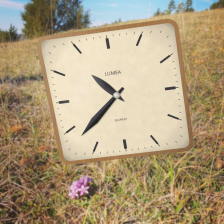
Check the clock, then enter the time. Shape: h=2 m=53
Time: h=10 m=38
